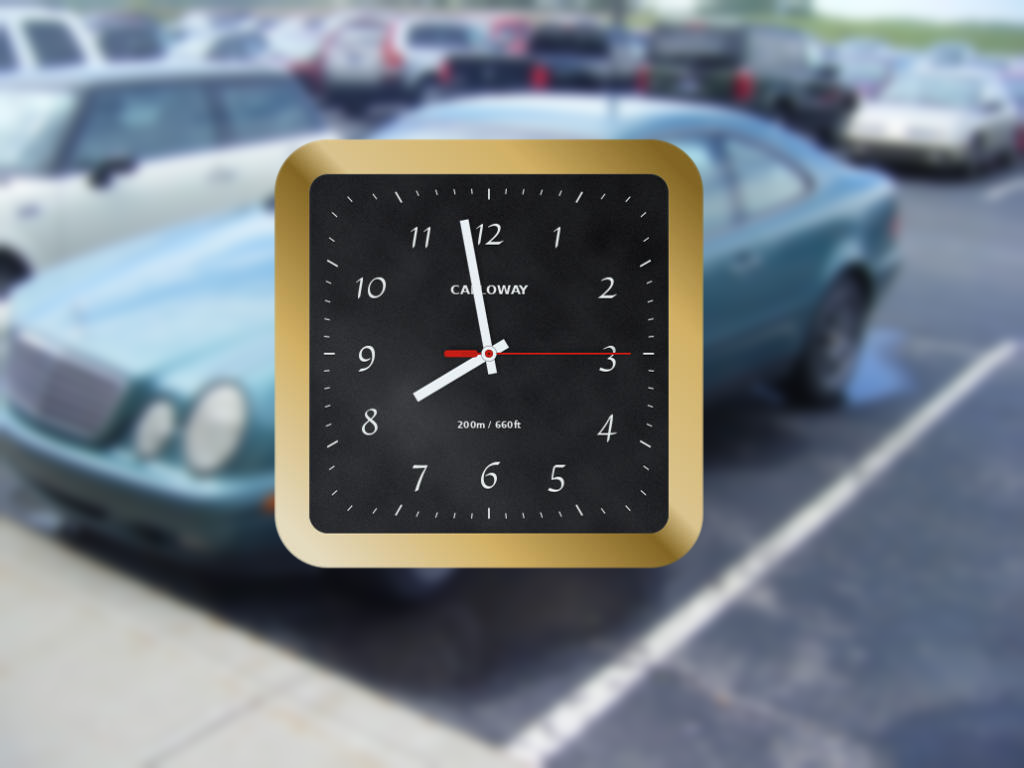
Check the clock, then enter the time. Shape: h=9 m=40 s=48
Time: h=7 m=58 s=15
